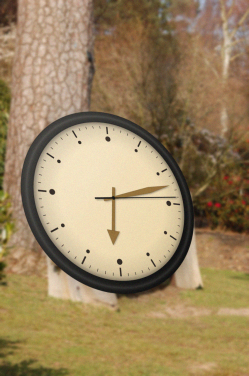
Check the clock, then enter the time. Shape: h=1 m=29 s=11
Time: h=6 m=12 s=14
